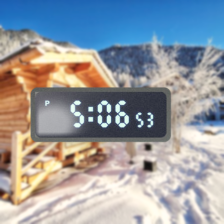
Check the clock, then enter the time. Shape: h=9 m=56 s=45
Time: h=5 m=6 s=53
